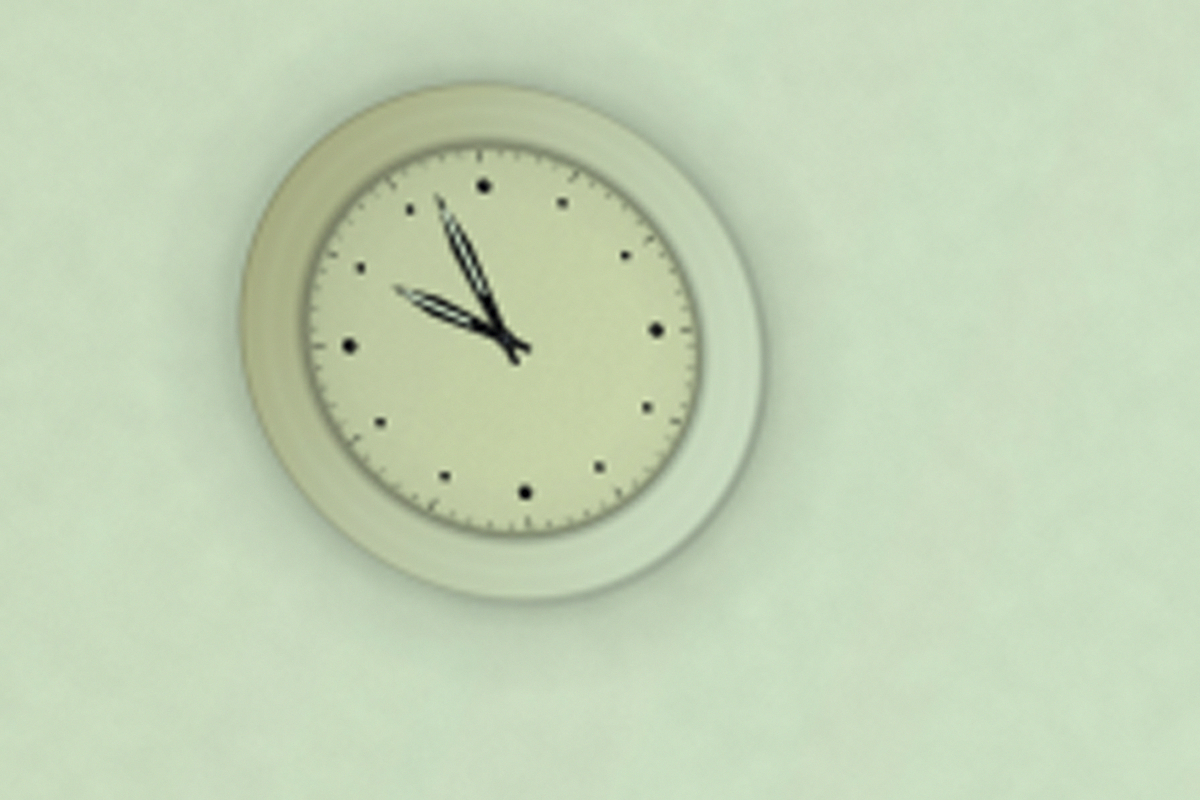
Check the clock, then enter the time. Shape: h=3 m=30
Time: h=9 m=57
